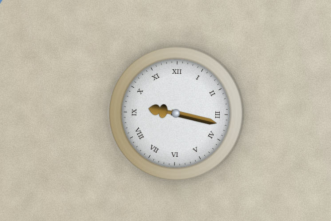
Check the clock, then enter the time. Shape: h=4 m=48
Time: h=9 m=17
